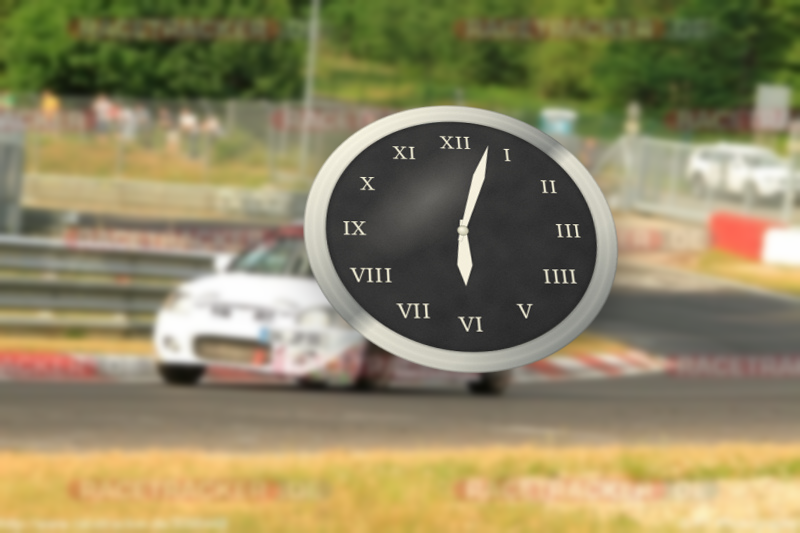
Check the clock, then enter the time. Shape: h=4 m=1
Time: h=6 m=3
